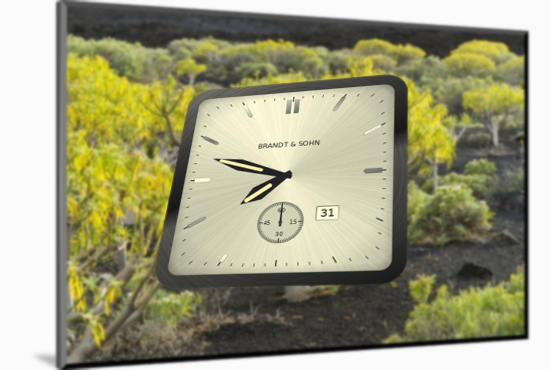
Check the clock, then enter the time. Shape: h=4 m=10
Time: h=7 m=48
